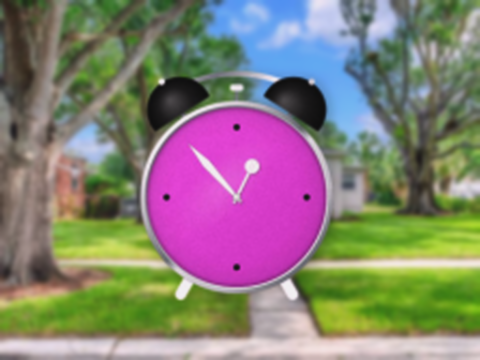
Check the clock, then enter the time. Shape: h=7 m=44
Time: h=12 m=53
